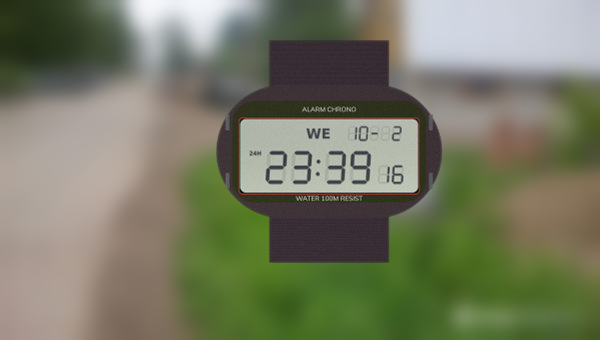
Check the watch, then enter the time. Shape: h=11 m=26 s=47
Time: h=23 m=39 s=16
